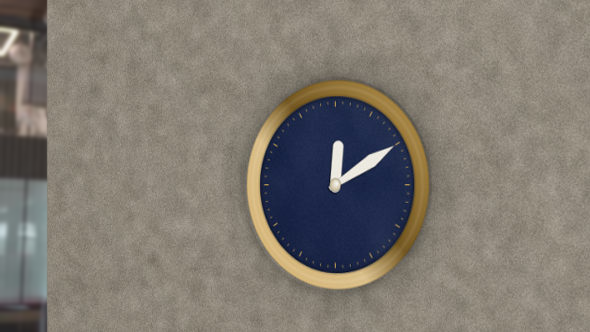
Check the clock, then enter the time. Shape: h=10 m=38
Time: h=12 m=10
